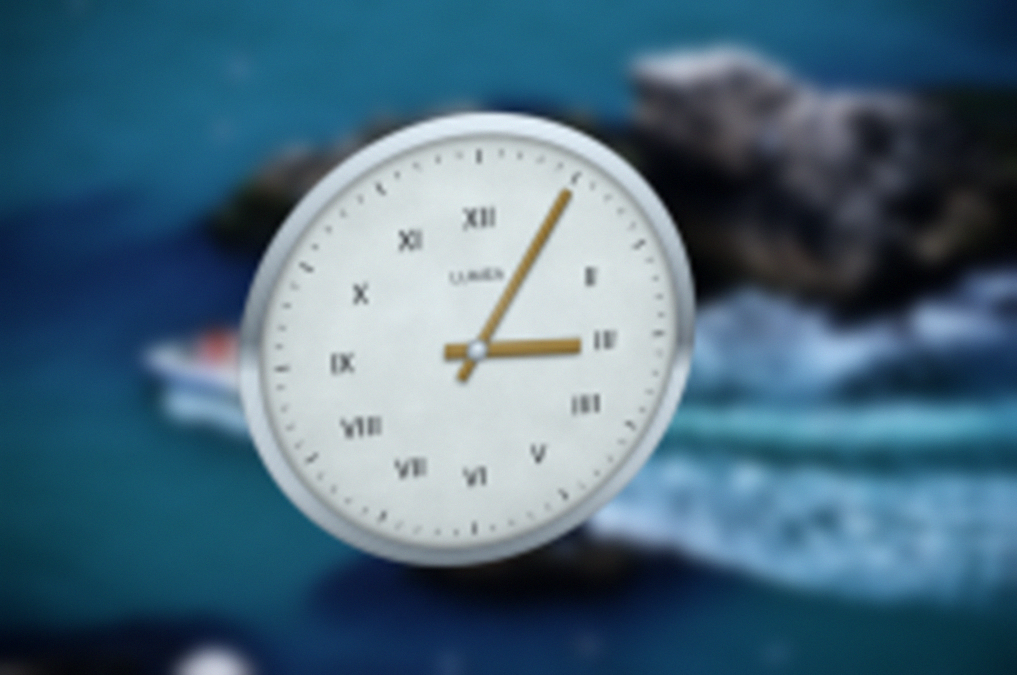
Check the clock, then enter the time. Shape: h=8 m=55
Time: h=3 m=5
